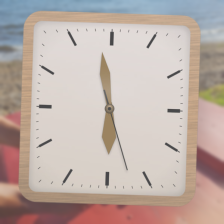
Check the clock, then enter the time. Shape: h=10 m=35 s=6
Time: h=5 m=58 s=27
